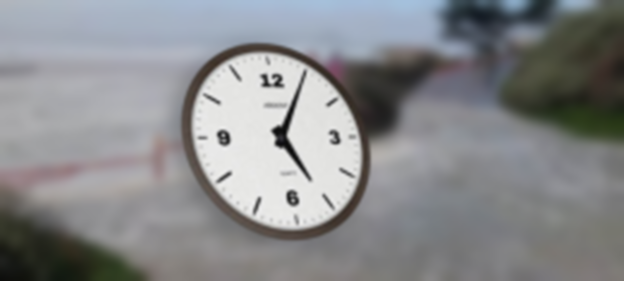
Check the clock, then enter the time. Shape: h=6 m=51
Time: h=5 m=5
